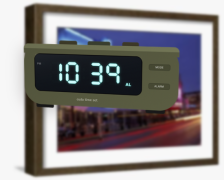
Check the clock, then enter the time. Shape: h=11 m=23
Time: h=10 m=39
